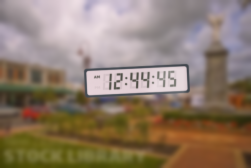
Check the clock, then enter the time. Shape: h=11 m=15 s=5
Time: h=12 m=44 s=45
